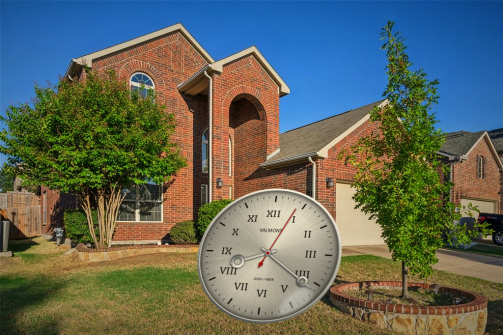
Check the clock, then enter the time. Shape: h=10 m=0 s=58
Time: h=8 m=21 s=4
